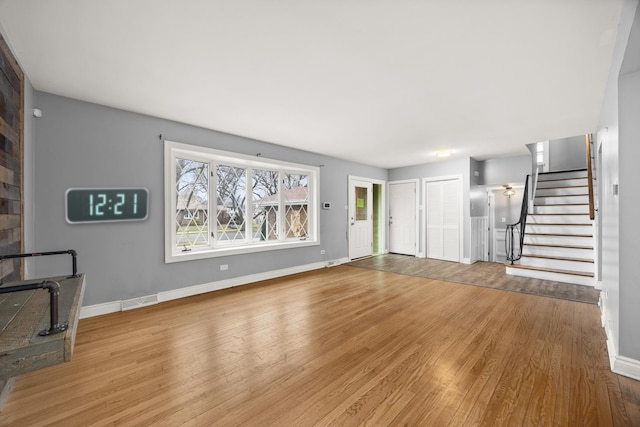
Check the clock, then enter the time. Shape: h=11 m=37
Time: h=12 m=21
